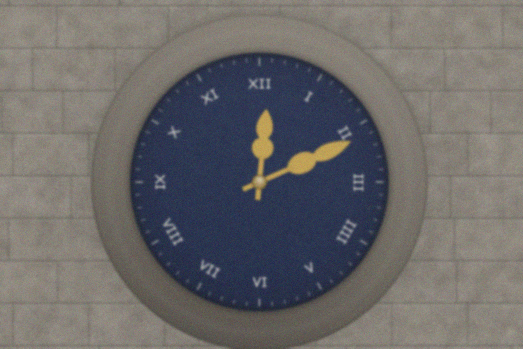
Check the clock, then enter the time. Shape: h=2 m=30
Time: h=12 m=11
